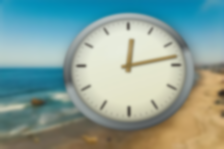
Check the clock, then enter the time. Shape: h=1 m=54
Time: h=12 m=13
